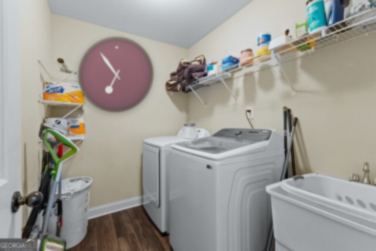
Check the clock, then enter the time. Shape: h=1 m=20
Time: h=6 m=54
